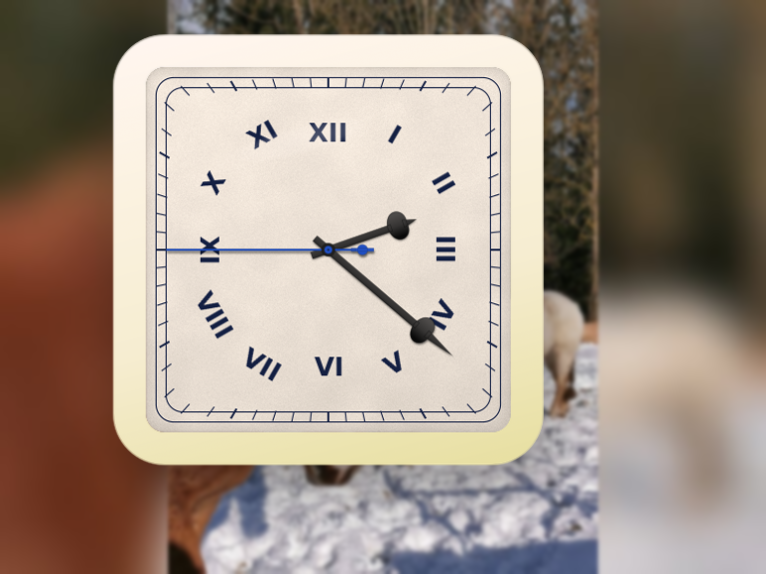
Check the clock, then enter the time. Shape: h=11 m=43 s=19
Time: h=2 m=21 s=45
